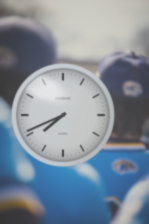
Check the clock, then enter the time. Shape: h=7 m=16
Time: h=7 m=41
